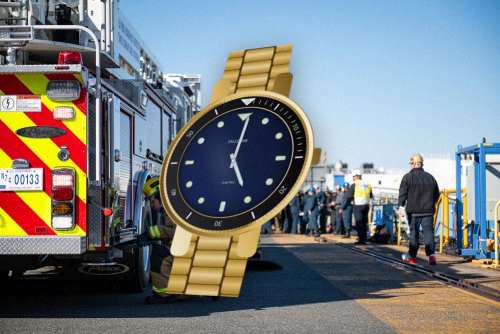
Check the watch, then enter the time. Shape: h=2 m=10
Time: h=5 m=1
